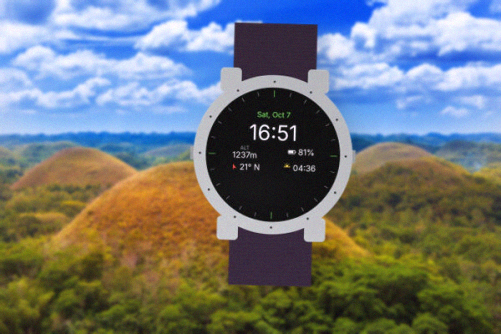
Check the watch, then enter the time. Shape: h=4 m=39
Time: h=16 m=51
